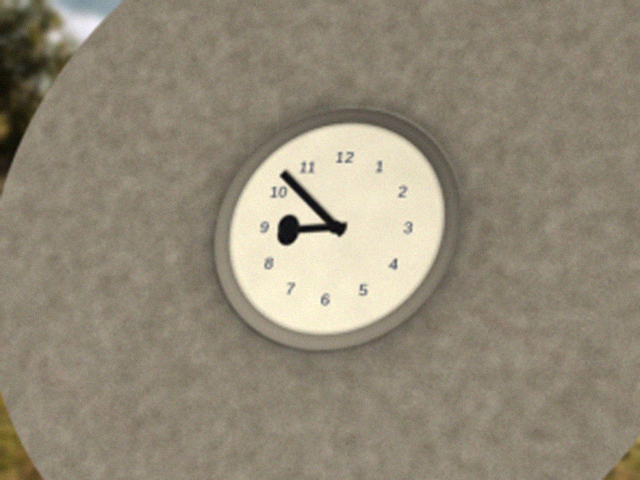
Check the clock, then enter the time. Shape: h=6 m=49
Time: h=8 m=52
